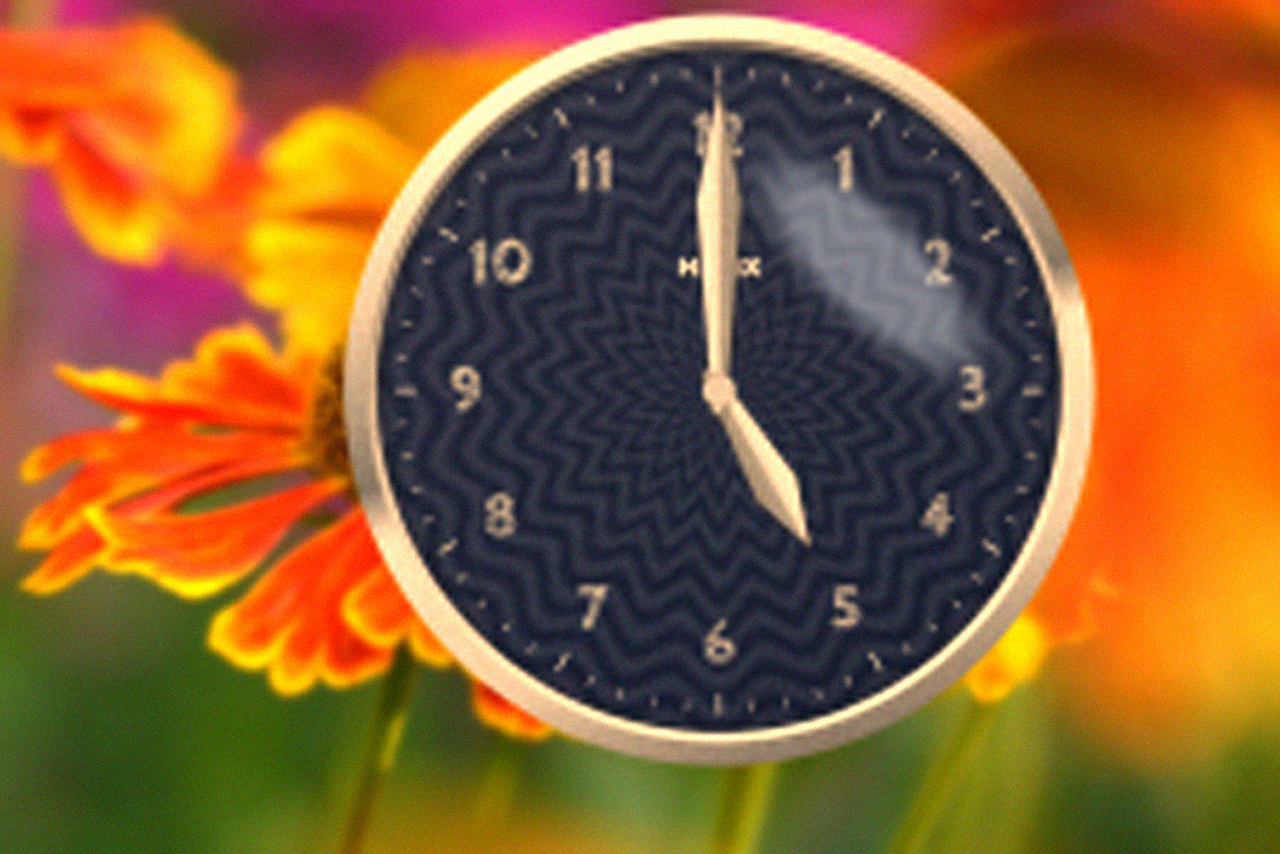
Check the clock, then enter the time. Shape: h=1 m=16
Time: h=5 m=0
